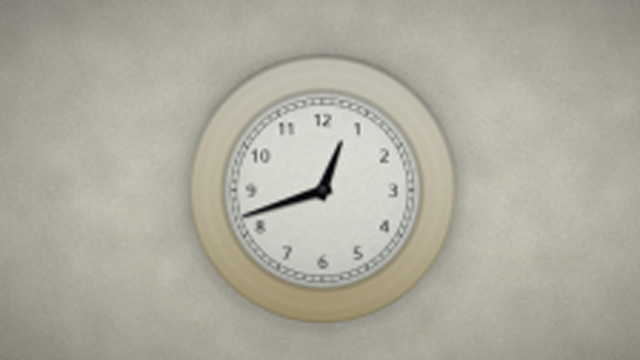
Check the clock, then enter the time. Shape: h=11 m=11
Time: h=12 m=42
